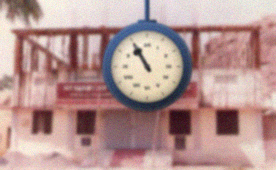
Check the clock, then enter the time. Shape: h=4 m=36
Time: h=10 m=55
